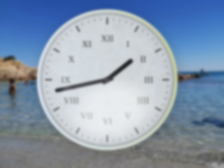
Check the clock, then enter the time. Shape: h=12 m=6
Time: h=1 m=43
